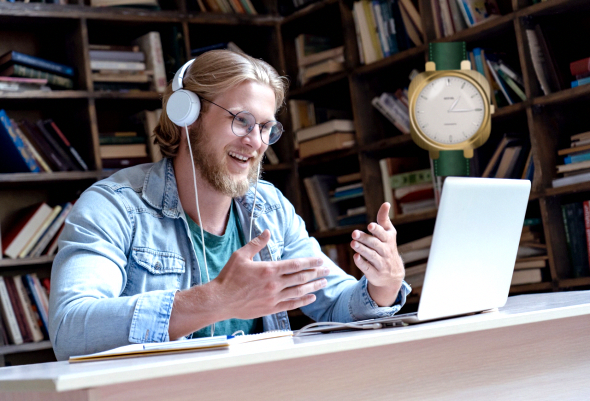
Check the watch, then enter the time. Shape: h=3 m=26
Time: h=1 m=15
